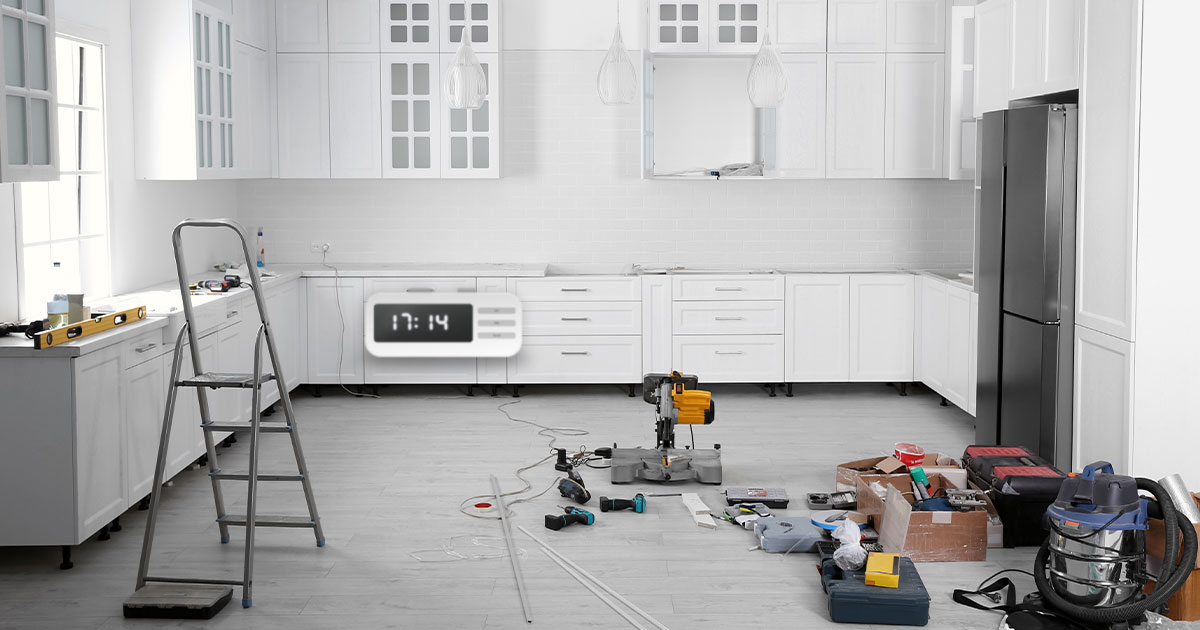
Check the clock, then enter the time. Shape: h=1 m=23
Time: h=17 m=14
